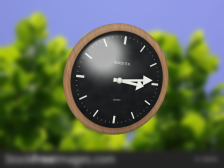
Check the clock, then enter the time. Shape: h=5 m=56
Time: h=3 m=14
